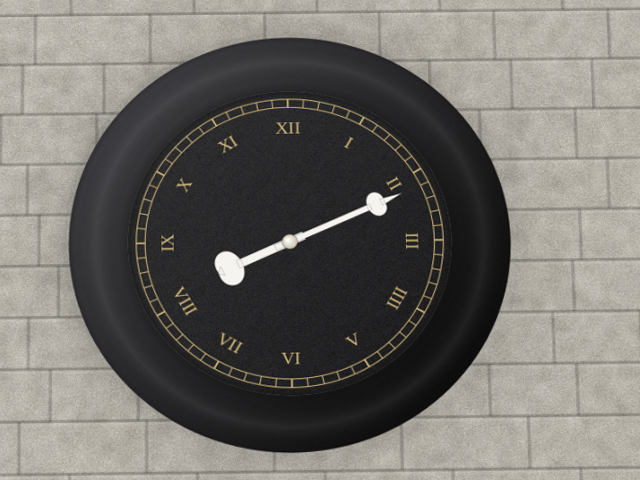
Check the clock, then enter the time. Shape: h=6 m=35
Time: h=8 m=11
